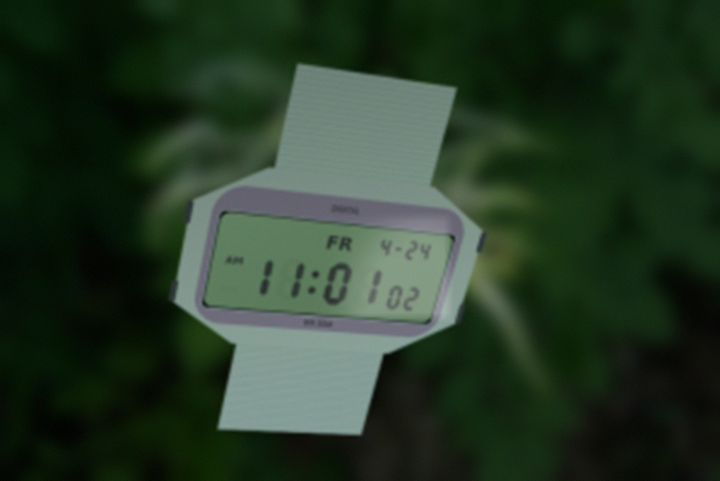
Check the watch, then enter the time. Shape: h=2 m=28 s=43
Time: h=11 m=1 s=2
